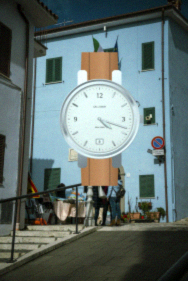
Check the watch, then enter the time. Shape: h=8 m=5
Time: h=4 m=18
